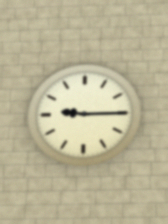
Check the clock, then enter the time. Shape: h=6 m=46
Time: h=9 m=15
